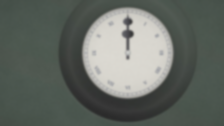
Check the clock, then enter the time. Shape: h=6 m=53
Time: h=12 m=0
